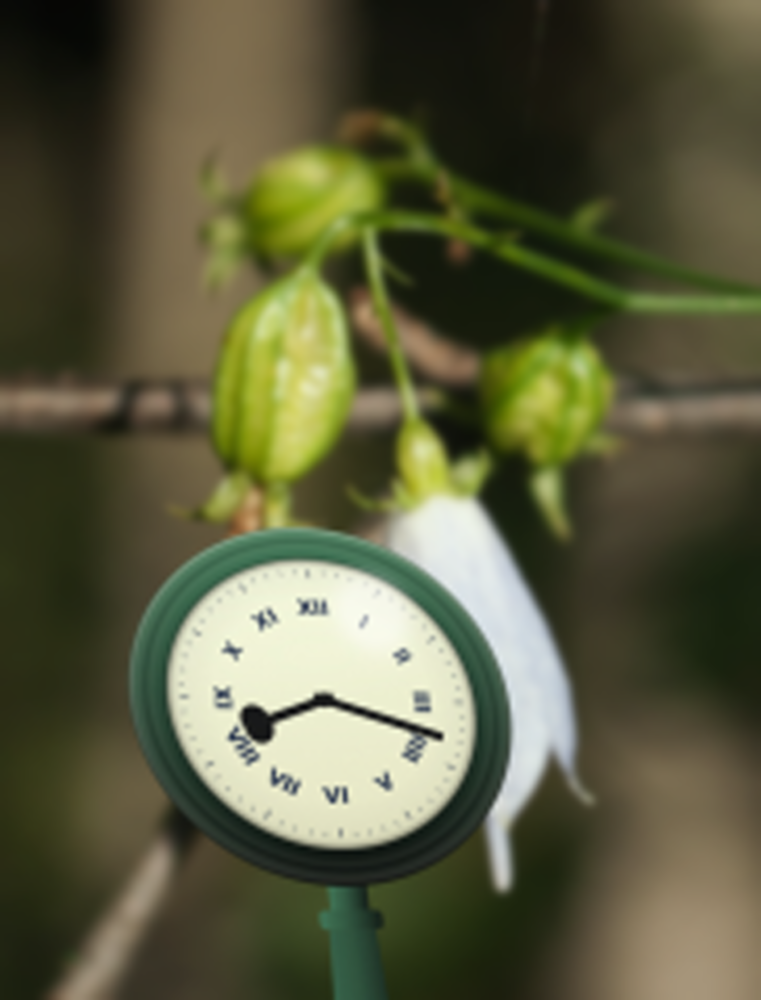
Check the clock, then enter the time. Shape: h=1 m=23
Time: h=8 m=18
